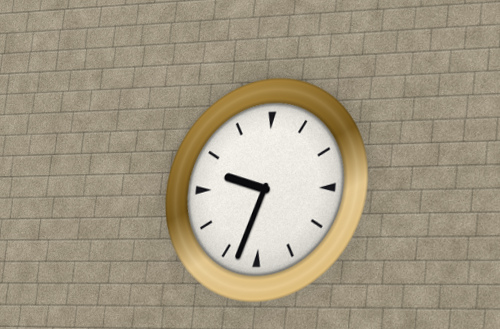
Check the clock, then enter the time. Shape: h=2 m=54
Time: h=9 m=33
